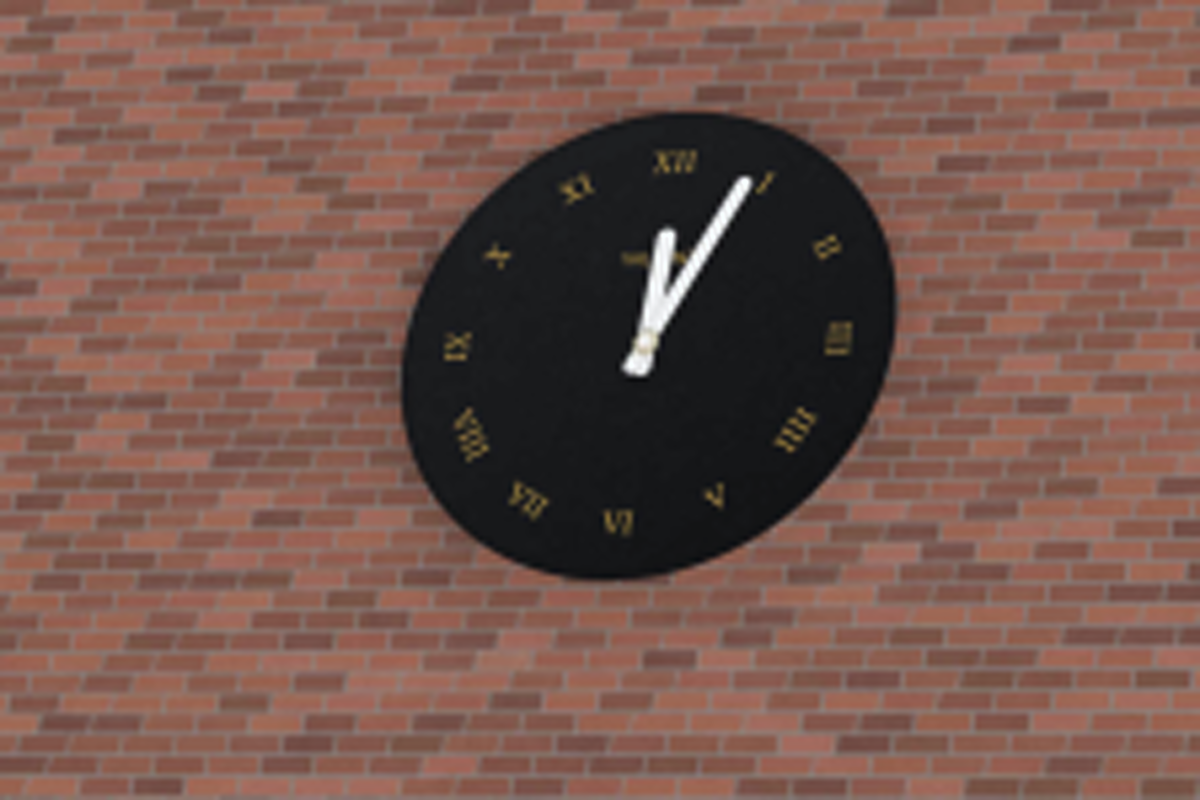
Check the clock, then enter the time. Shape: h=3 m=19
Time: h=12 m=4
